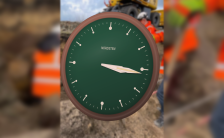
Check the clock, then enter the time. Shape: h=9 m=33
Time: h=3 m=16
